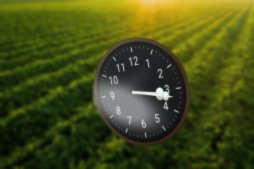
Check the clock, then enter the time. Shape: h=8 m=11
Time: h=3 m=17
